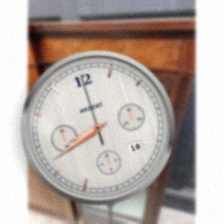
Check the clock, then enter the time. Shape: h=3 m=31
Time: h=8 m=42
